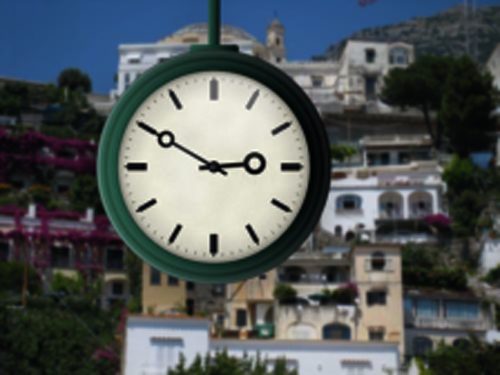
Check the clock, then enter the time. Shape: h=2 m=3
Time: h=2 m=50
